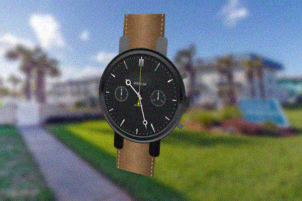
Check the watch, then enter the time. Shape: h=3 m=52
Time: h=10 m=27
